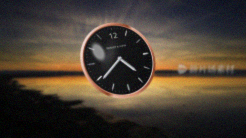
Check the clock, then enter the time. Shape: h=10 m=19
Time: h=4 m=39
